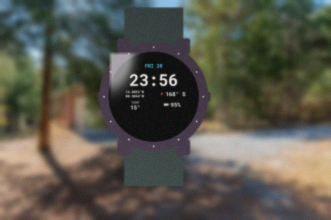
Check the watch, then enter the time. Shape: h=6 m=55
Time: h=23 m=56
